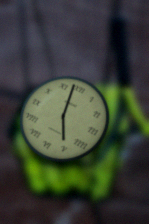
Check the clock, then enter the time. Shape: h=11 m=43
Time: h=4 m=58
